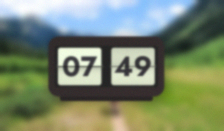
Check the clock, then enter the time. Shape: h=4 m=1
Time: h=7 m=49
